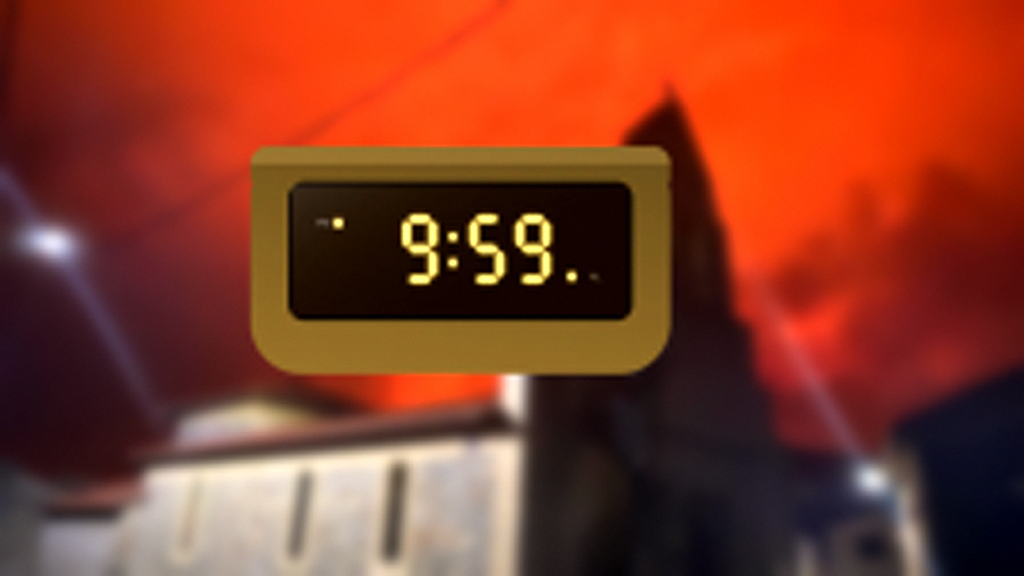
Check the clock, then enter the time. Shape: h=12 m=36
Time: h=9 m=59
